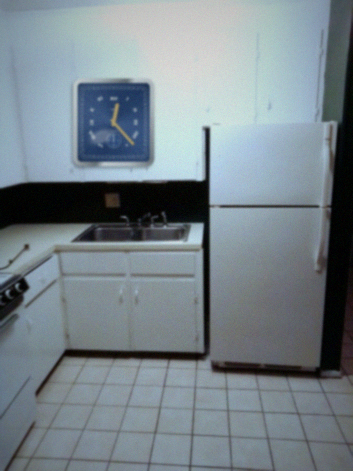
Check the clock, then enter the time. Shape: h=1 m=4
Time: h=12 m=23
